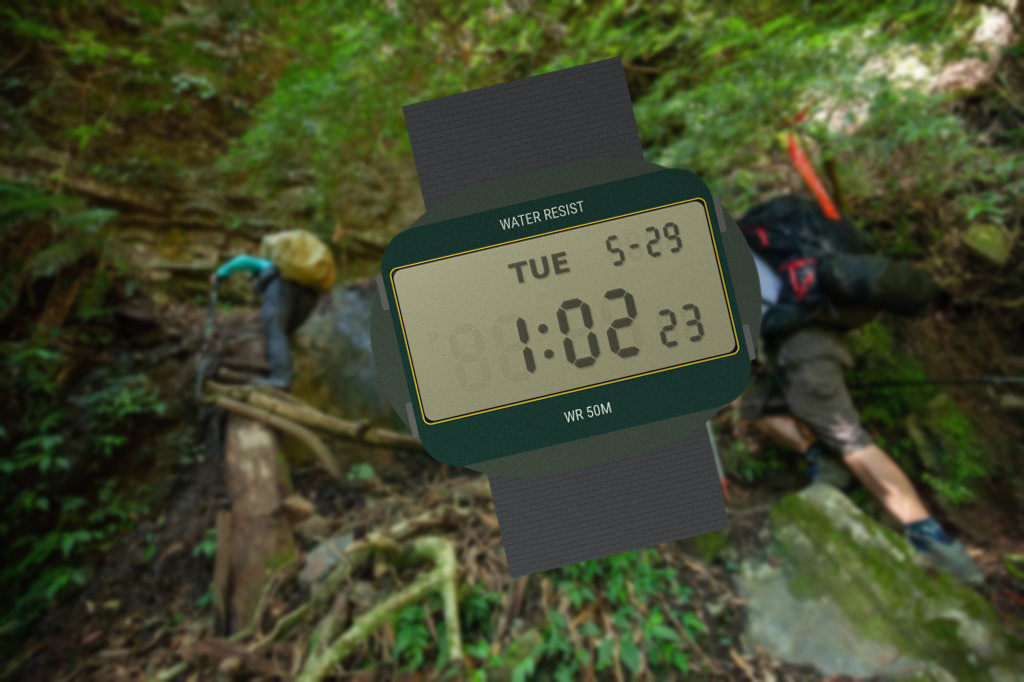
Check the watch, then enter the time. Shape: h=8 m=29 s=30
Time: h=1 m=2 s=23
